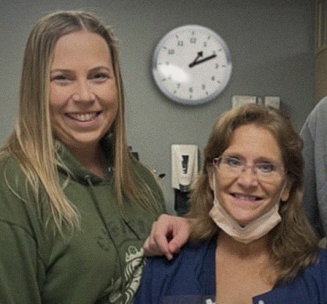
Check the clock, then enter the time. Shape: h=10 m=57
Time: h=1 m=11
